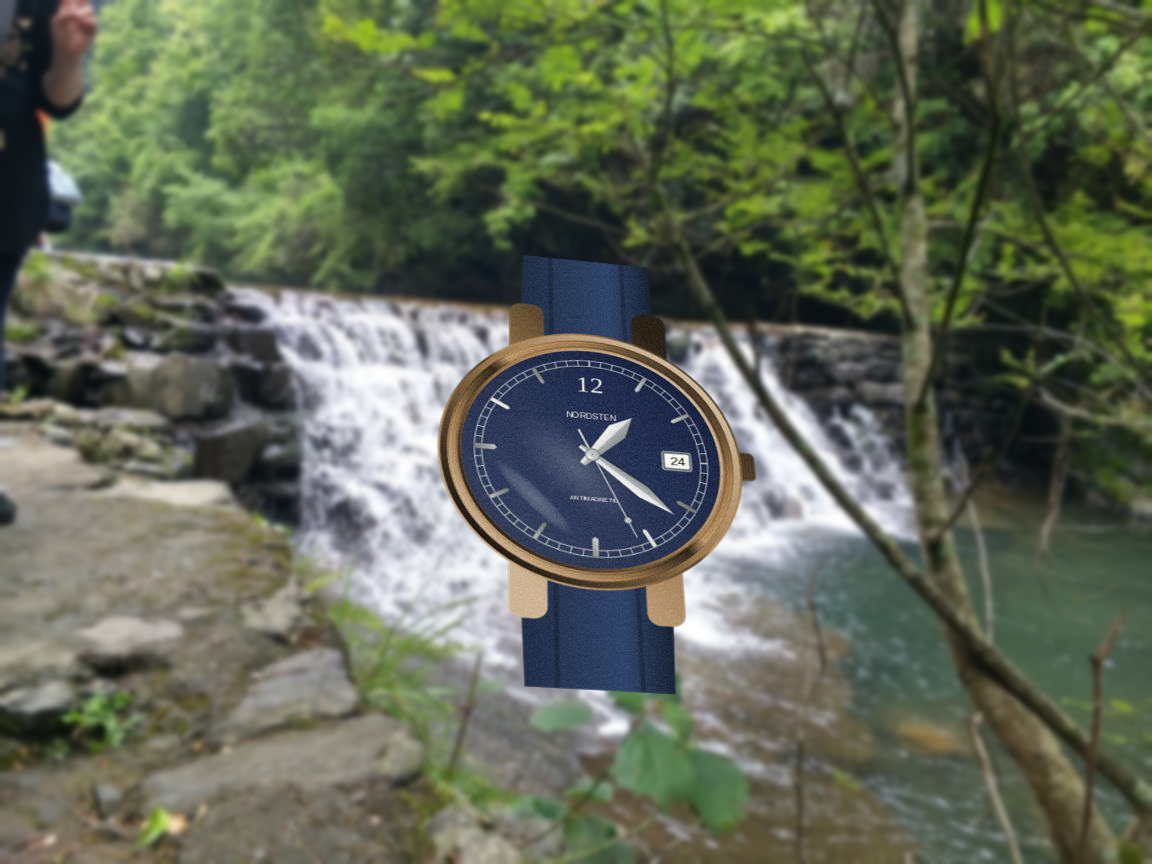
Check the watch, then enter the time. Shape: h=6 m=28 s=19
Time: h=1 m=21 s=26
